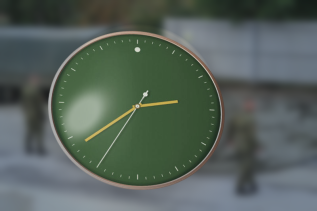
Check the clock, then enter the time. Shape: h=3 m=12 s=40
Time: h=2 m=38 s=35
